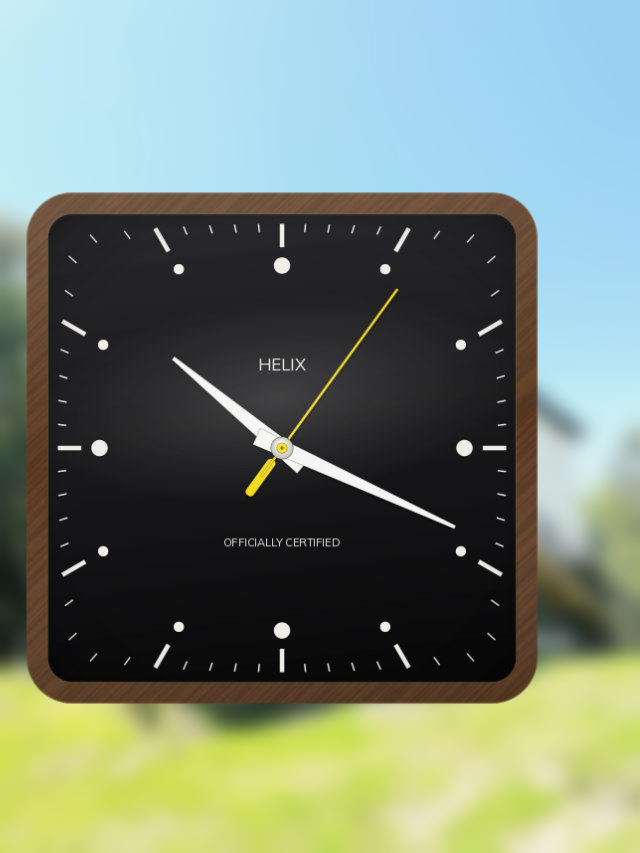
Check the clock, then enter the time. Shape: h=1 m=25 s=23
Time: h=10 m=19 s=6
